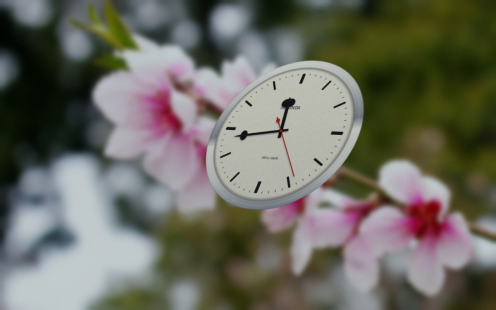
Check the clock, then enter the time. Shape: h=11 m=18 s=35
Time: h=11 m=43 s=24
